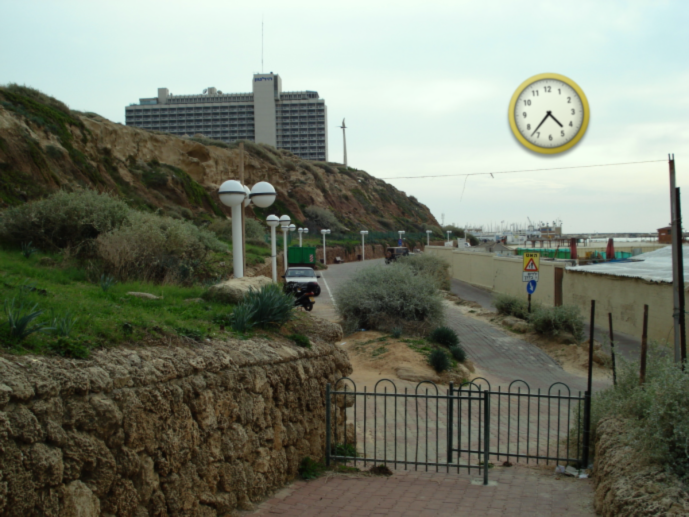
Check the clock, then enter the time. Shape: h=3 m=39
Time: h=4 m=37
